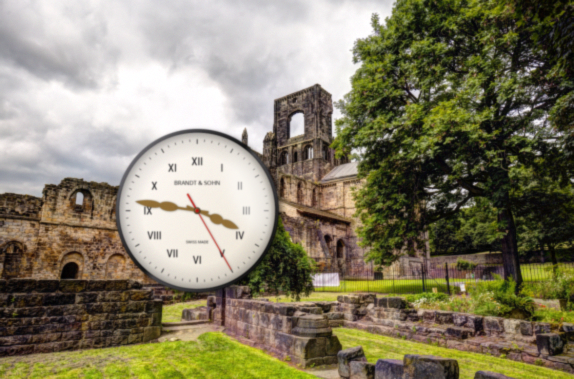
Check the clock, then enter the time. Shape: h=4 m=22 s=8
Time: h=3 m=46 s=25
